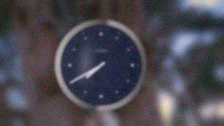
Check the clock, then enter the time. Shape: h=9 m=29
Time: h=7 m=40
